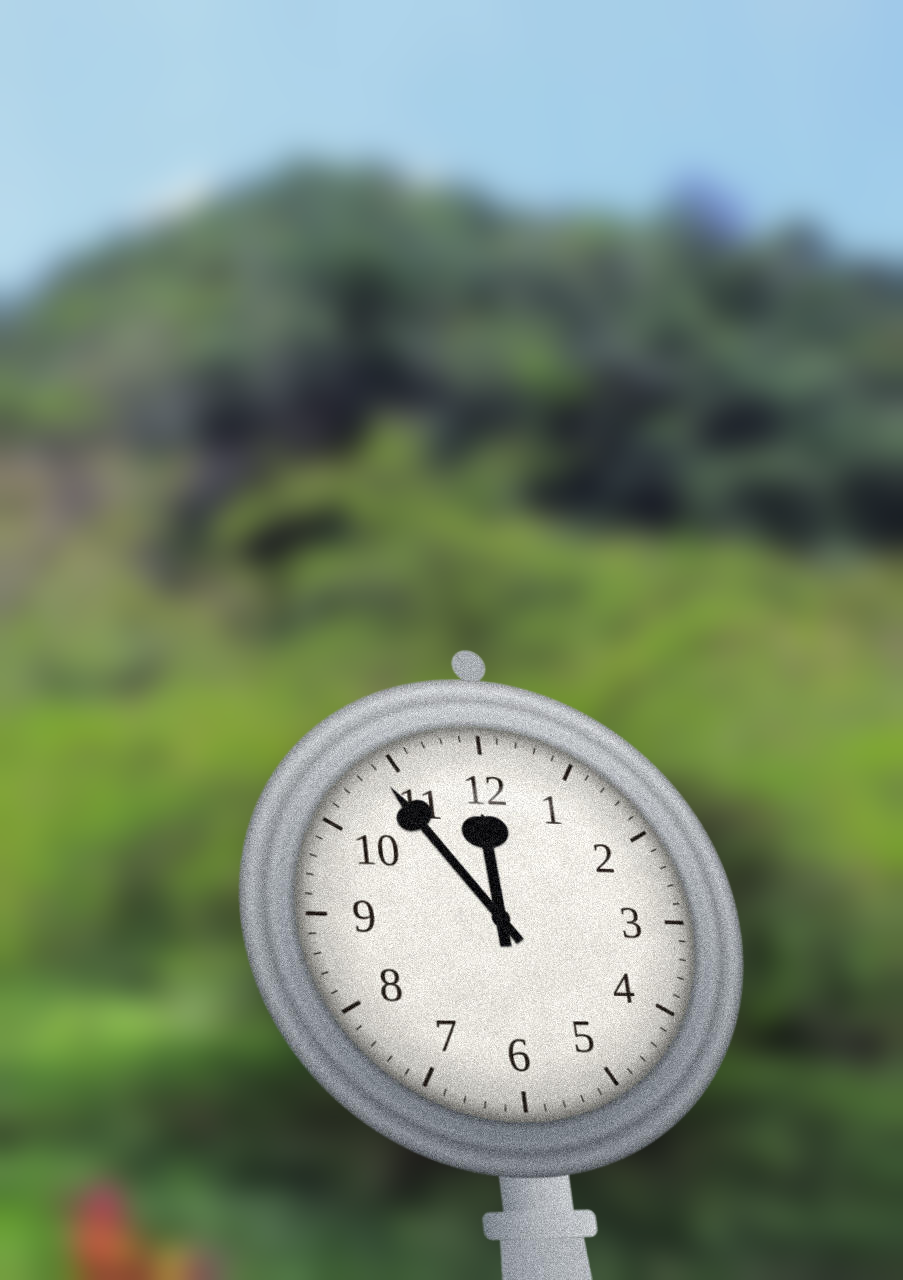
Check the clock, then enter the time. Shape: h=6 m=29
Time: h=11 m=54
